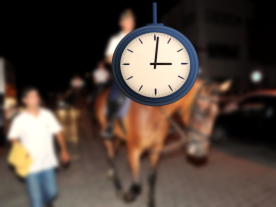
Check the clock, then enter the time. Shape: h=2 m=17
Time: h=3 m=1
